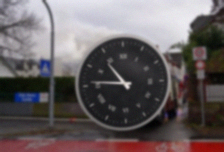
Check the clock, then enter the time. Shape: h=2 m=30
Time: h=10 m=46
